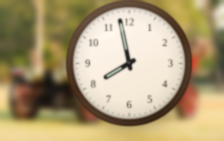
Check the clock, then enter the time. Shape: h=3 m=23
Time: h=7 m=58
